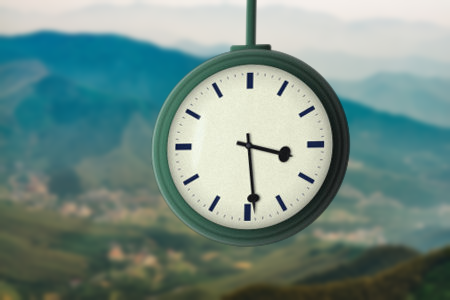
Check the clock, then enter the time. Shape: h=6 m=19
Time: h=3 m=29
